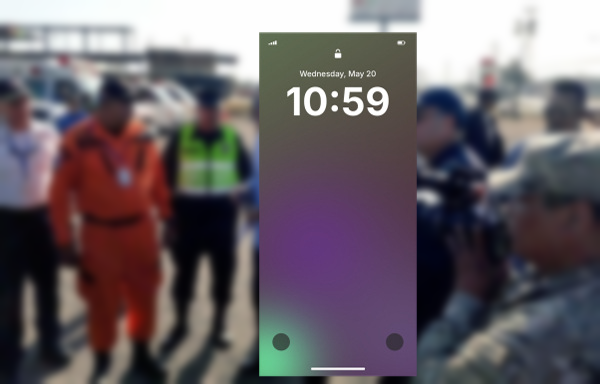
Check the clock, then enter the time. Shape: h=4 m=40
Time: h=10 m=59
